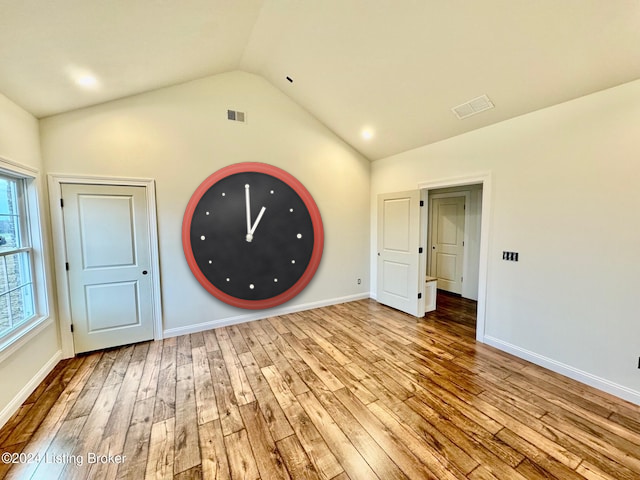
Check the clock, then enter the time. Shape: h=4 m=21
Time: h=1 m=0
